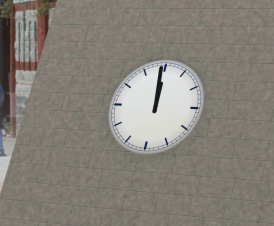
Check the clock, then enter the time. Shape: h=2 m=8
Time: h=11 m=59
